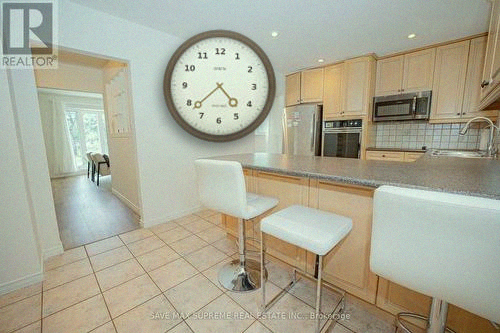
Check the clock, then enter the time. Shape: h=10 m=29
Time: h=4 m=38
